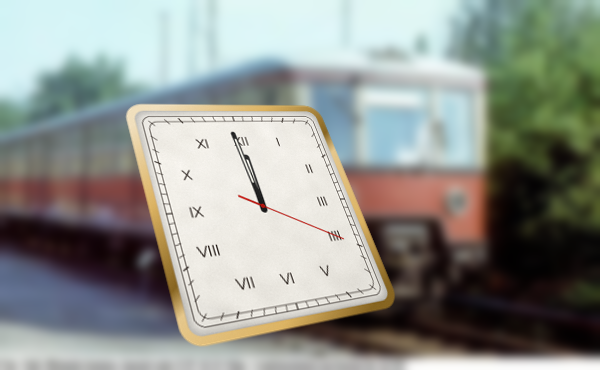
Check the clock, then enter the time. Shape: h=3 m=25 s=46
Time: h=11 m=59 s=20
